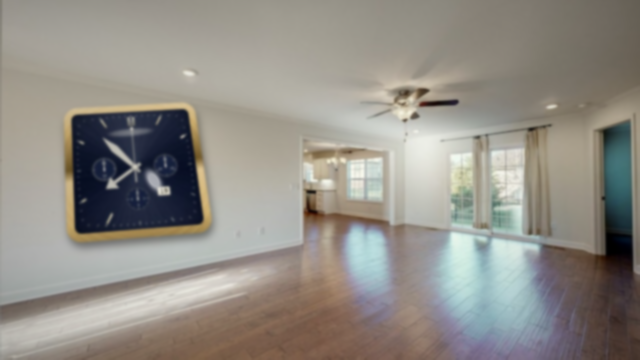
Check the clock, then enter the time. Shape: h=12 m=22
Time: h=7 m=53
